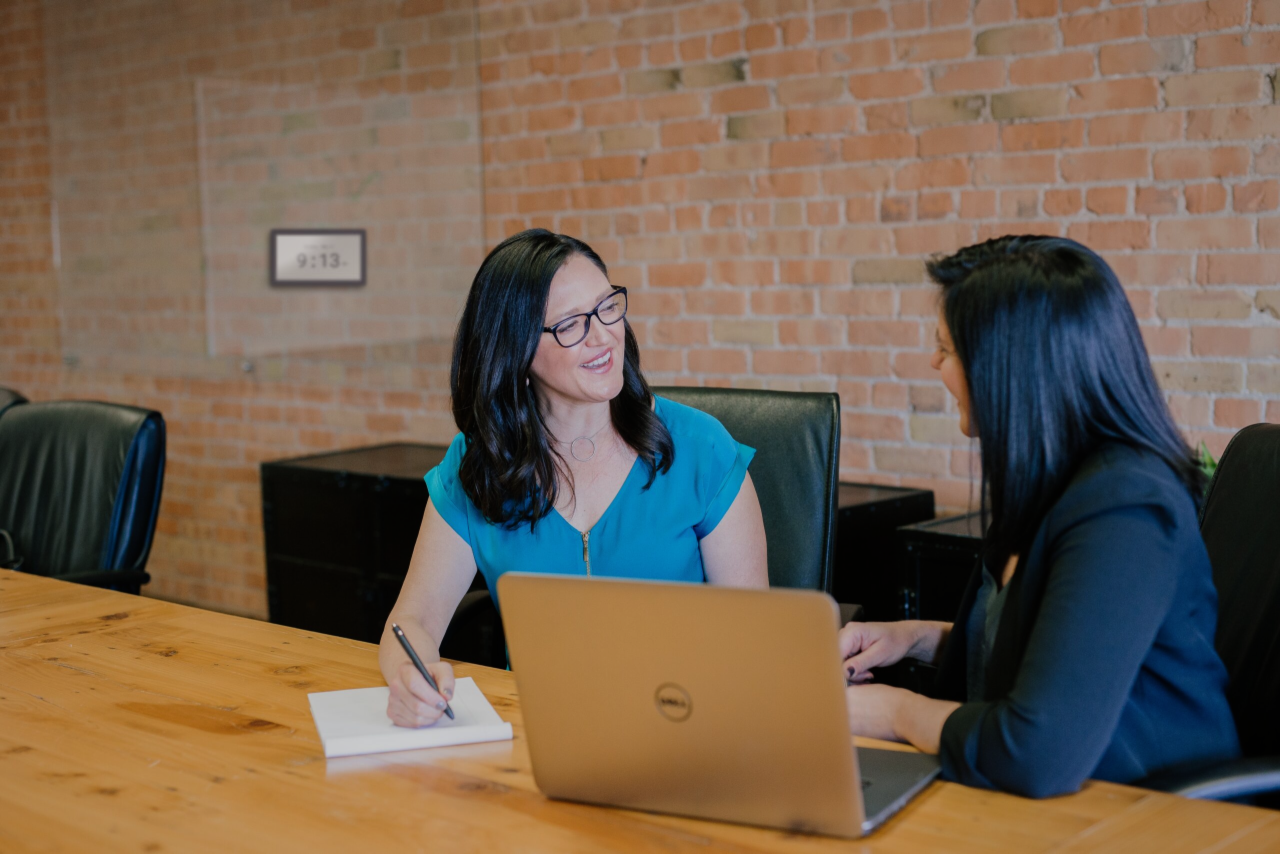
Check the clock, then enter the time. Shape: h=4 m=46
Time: h=9 m=13
